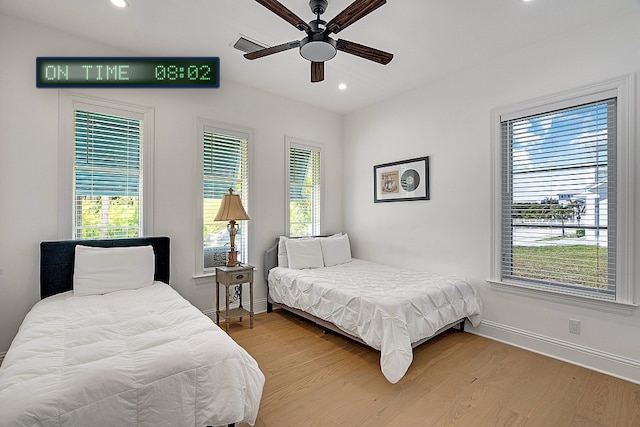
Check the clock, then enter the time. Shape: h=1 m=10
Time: h=8 m=2
